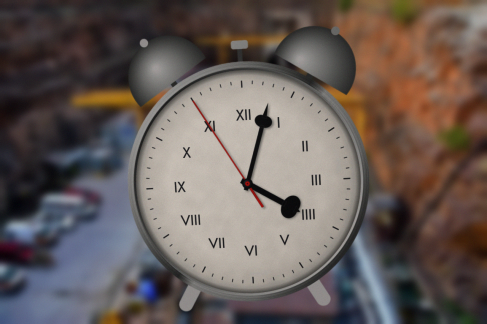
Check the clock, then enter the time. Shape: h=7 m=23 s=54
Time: h=4 m=2 s=55
